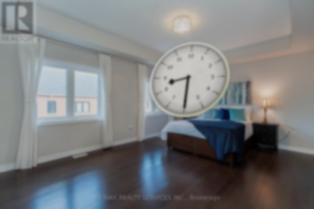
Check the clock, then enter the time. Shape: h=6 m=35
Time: h=8 m=30
